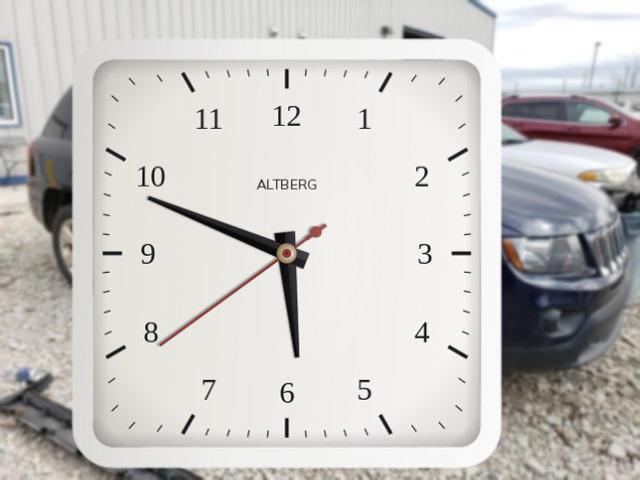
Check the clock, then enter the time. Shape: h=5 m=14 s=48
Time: h=5 m=48 s=39
